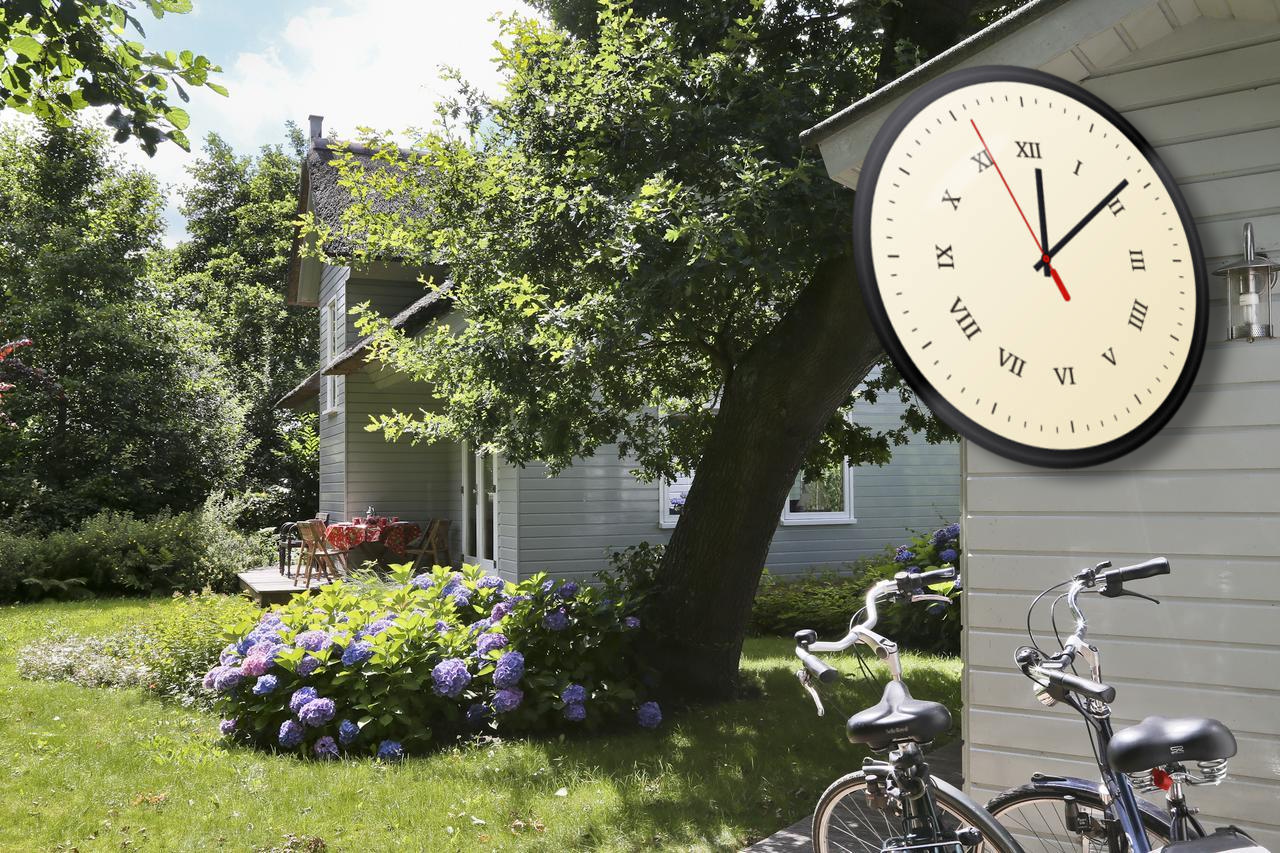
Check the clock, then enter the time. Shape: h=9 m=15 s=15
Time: h=12 m=8 s=56
